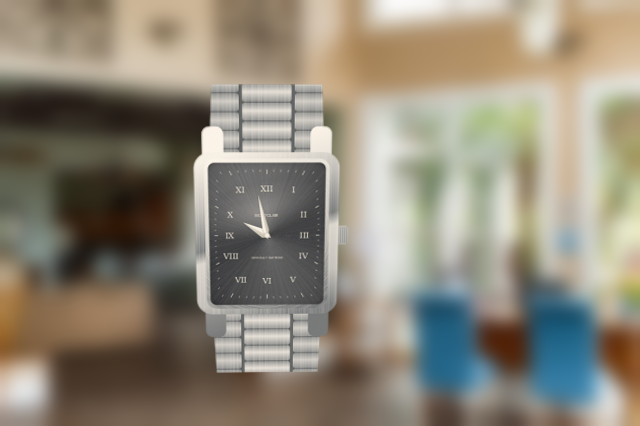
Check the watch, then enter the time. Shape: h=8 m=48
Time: h=9 m=58
